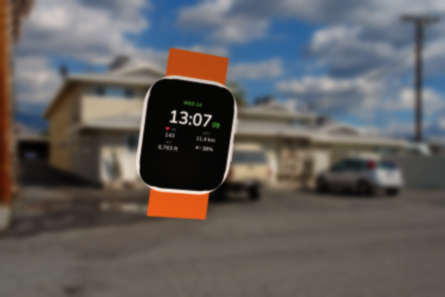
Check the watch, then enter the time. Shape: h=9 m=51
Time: h=13 m=7
